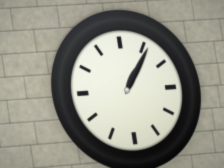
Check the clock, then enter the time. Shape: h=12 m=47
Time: h=1 m=6
